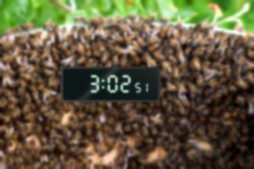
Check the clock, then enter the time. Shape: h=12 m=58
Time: h=3 m=2
